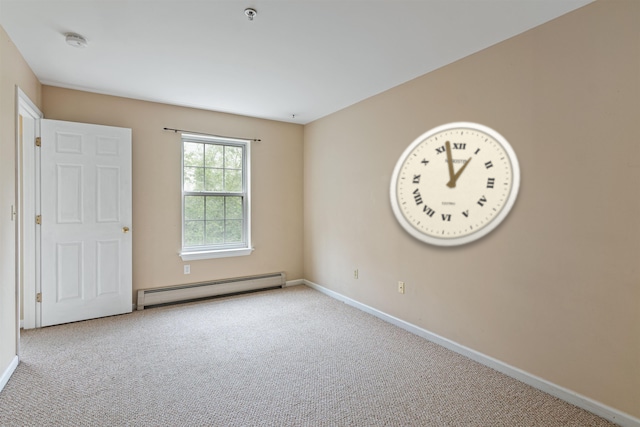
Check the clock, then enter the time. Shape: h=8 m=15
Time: h=12 m=57
